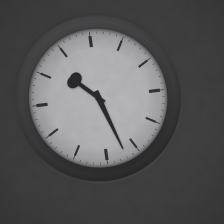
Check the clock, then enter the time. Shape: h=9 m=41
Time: h=10 m=27
